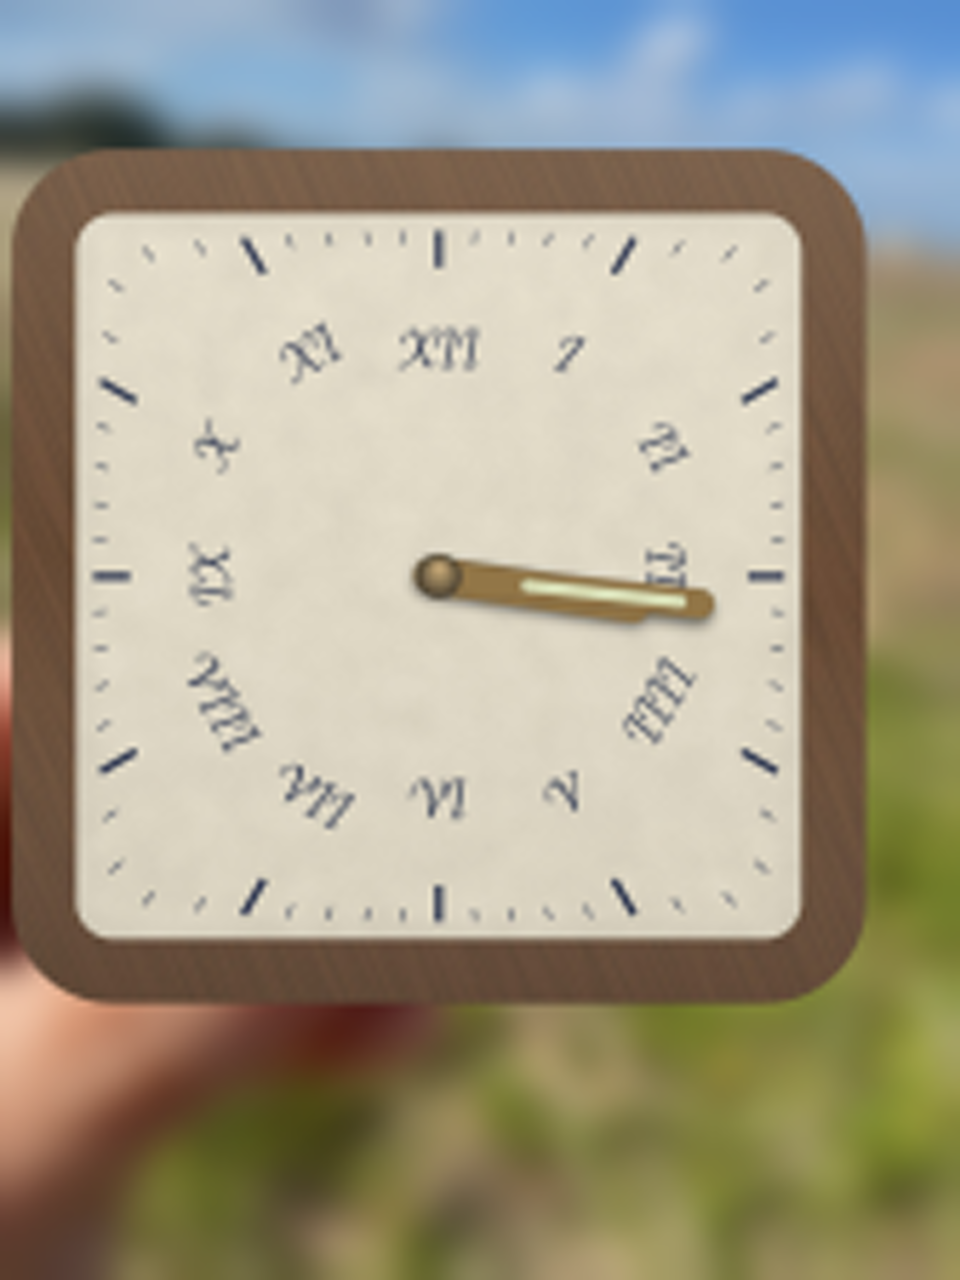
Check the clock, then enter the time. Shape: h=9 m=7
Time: h=3 m=16
